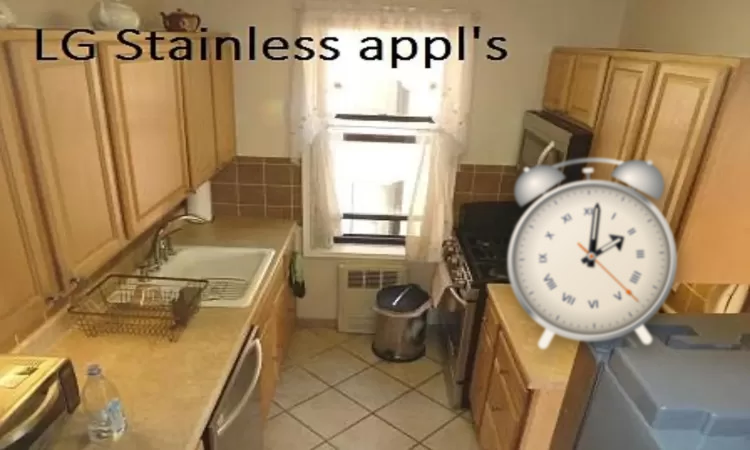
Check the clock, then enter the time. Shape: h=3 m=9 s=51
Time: h=2 m=1 s=23
